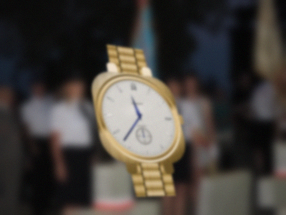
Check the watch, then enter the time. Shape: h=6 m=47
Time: h=11 m=37
